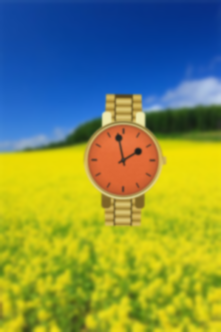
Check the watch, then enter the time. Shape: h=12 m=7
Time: h=1 m=58
